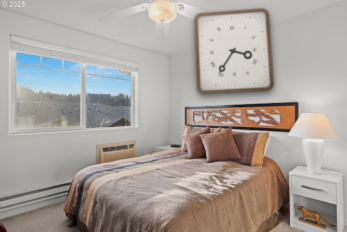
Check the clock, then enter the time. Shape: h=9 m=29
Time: h=3 m=36
